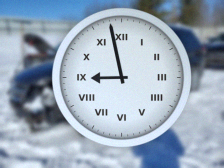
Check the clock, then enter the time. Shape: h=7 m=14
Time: h=8 m=58
